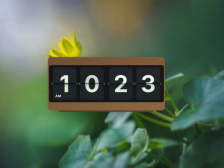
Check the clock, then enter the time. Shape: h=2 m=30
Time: h=10 m=23
